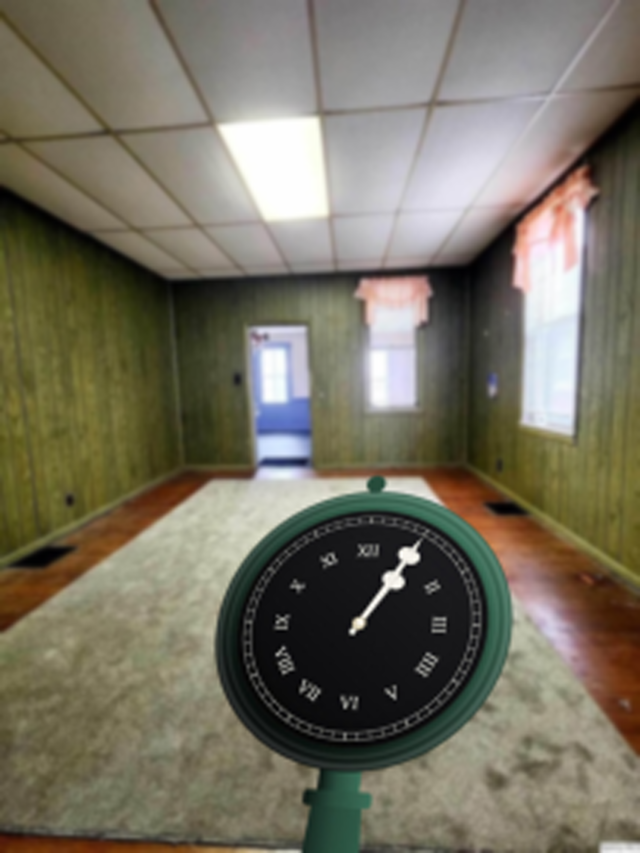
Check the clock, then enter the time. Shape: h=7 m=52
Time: h=1 m=5
